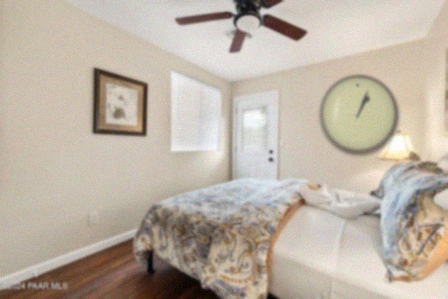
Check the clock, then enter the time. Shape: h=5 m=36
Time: h=1 m=4
